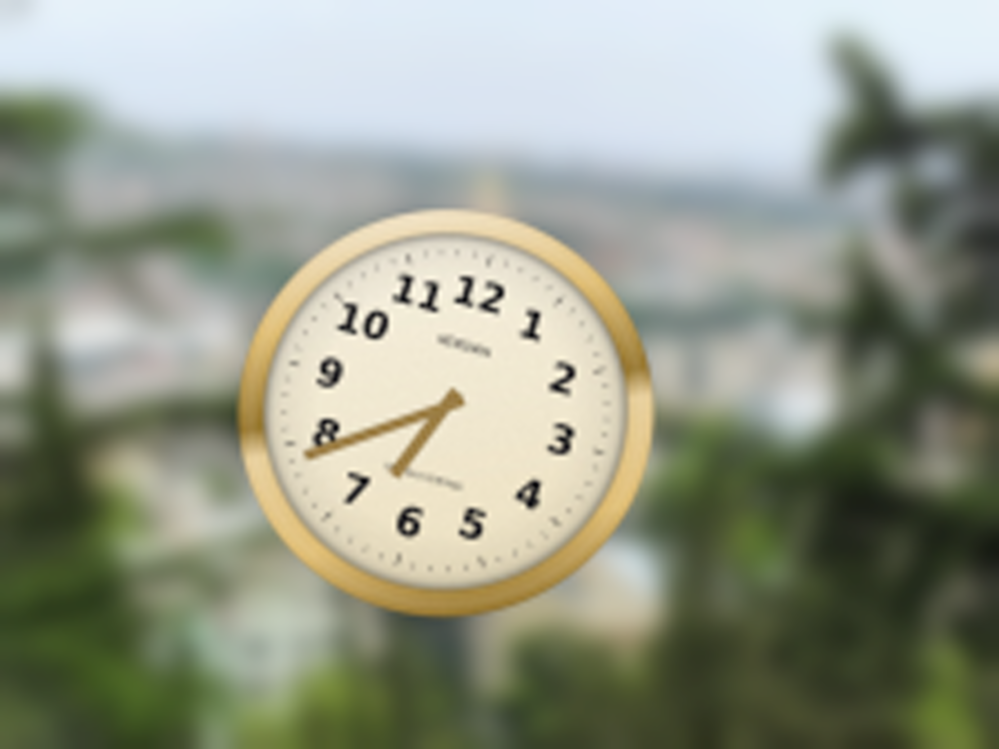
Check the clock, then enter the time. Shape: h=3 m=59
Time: h=6 m=39
